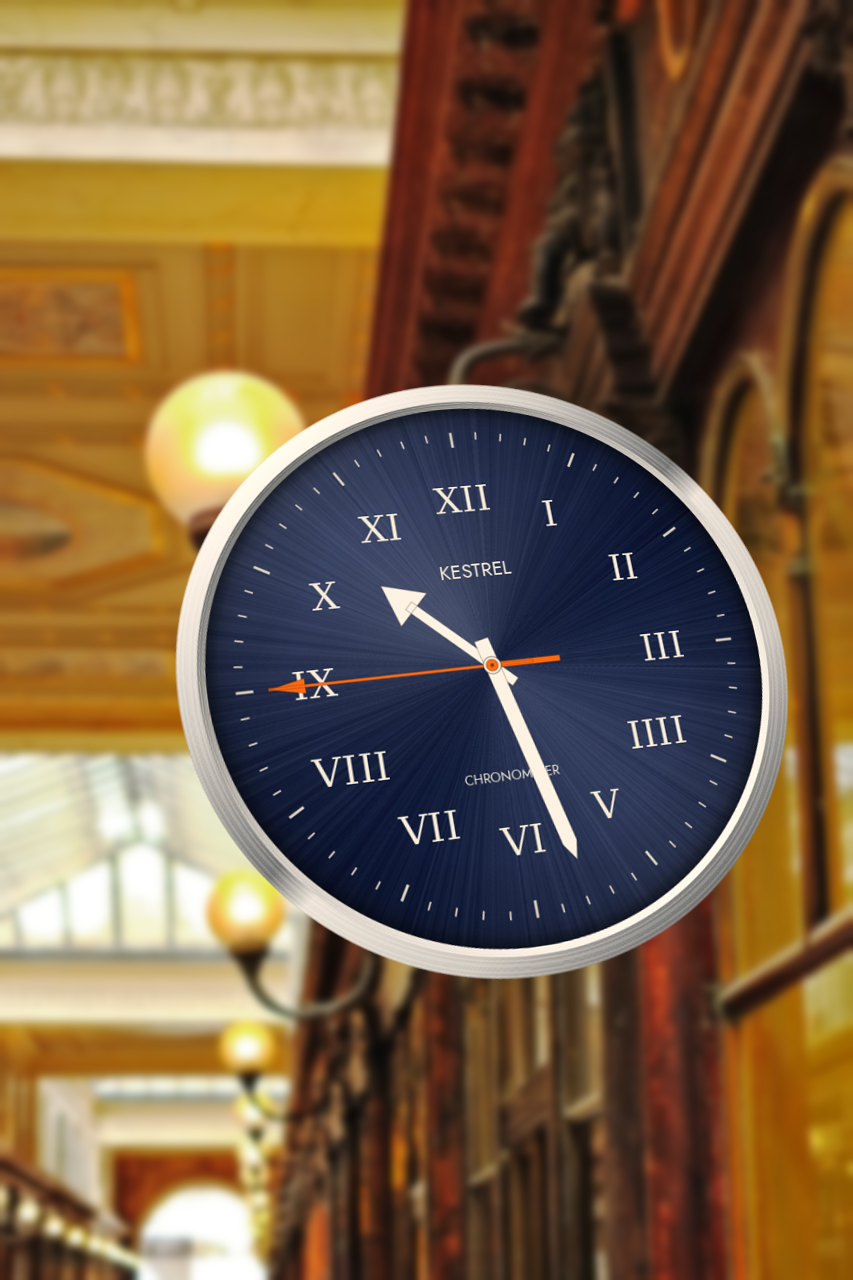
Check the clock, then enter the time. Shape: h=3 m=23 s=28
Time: h=10 m=27 s=45
